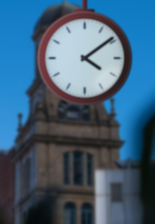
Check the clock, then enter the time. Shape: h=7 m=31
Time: h=4 m=9
